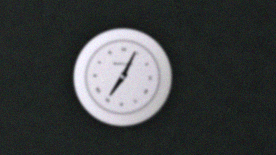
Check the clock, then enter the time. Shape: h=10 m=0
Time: h=7 m=4
